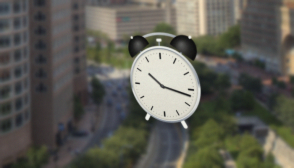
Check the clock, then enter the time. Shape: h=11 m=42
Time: h=10 m=17
